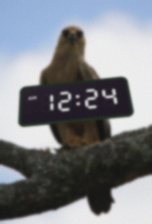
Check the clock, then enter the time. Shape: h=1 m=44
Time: h=12 m=24
